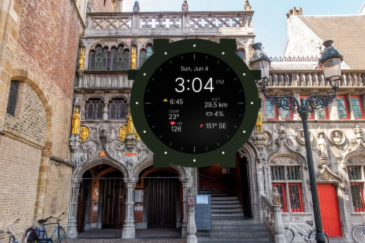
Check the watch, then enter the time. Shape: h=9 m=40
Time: h=3 m=4
